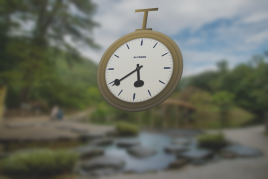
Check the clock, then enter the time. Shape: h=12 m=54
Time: h=5 m=39
